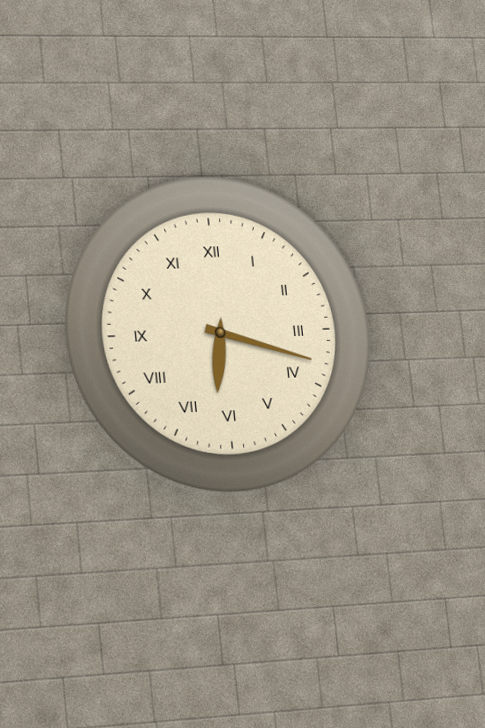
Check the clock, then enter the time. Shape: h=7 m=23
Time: h=6 m=18
